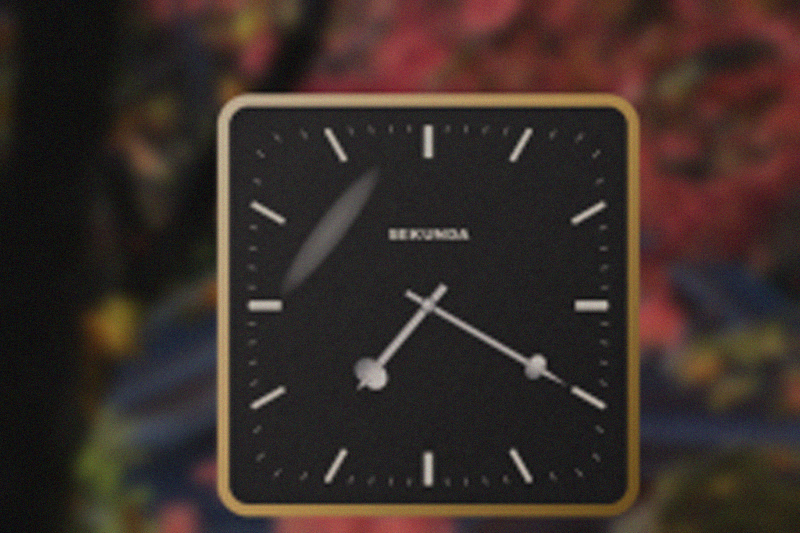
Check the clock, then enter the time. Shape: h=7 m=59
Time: h=7 m=20
